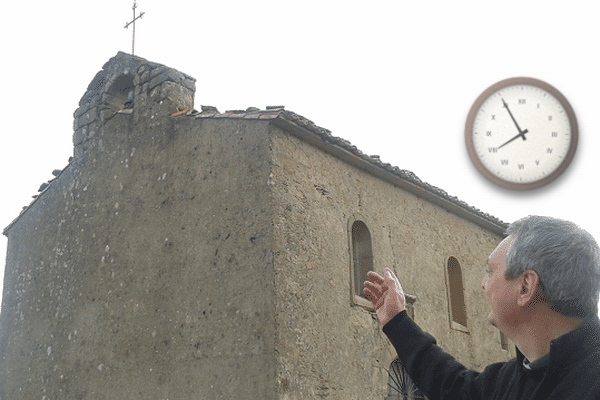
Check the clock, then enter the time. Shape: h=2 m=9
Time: h=7 m=55
